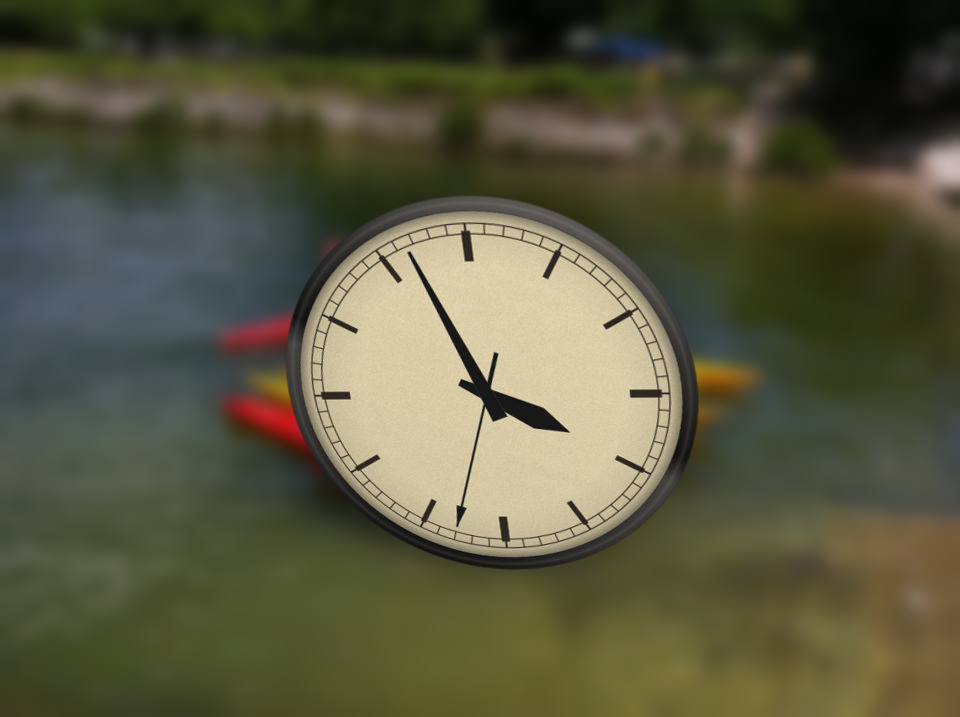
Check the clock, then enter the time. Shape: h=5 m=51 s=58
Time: h=3 m=56 s=33
